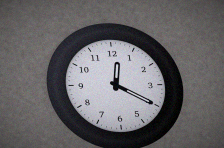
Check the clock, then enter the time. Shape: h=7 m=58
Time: h=12 m=20
